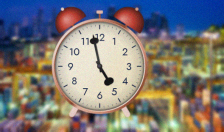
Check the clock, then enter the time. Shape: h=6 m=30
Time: h=4 m=58
